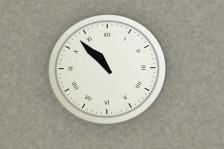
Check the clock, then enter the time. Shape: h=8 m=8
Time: h=10 m=53
